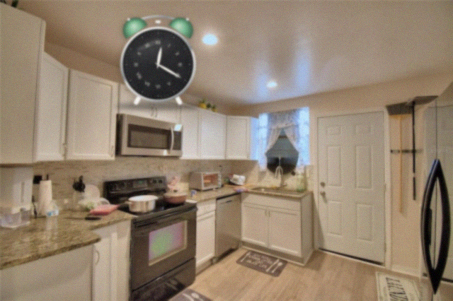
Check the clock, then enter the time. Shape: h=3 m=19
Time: h=12 m=20
